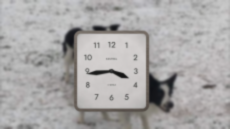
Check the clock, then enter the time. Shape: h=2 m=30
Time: h=3 m=44
